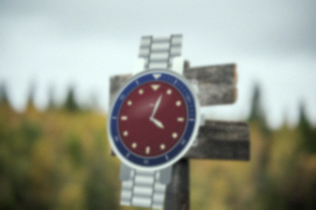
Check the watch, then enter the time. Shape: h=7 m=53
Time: h=4 m=3
